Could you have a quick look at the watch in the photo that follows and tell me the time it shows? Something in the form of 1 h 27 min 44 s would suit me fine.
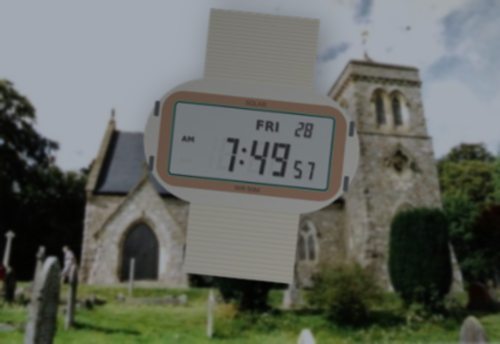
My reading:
7 h 49 min 57 s
